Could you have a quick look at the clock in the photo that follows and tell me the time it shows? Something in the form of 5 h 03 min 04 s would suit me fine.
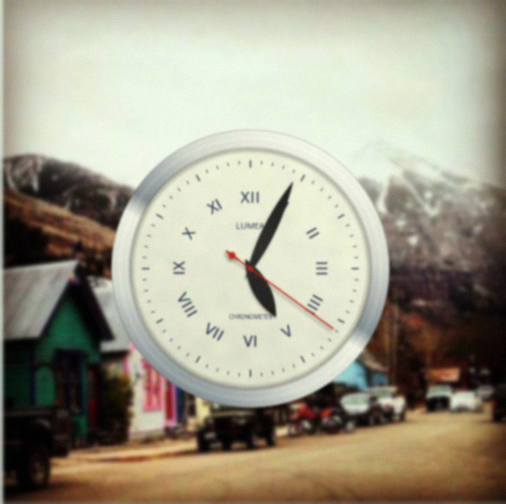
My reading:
5 h 04 min 21 s
